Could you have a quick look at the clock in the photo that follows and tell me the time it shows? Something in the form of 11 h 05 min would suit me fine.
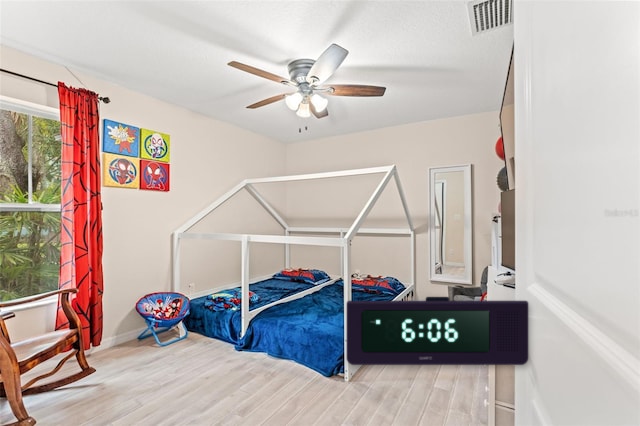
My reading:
6 h 06 min
